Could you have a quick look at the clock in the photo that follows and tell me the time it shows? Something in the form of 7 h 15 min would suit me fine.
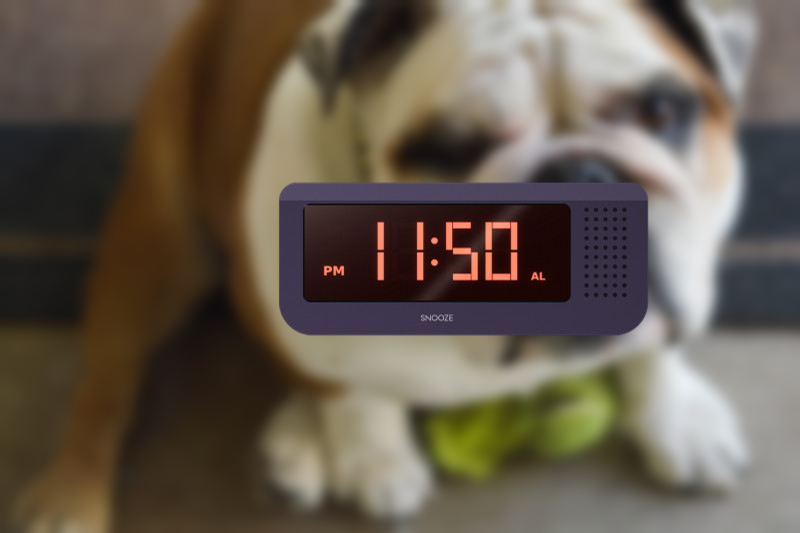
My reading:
11 h 50 min
